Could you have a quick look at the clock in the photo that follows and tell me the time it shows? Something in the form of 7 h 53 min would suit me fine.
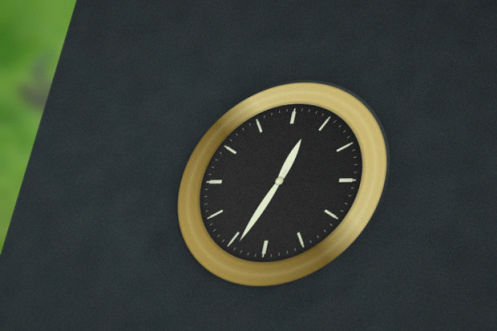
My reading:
12 h 34 min
